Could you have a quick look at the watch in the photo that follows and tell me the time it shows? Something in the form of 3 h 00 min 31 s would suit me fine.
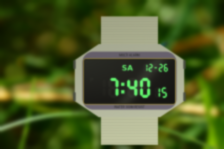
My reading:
7 h 40 min 15 s
